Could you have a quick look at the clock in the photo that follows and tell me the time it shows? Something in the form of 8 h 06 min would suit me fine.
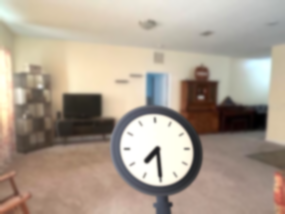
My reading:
7 h 30 min
